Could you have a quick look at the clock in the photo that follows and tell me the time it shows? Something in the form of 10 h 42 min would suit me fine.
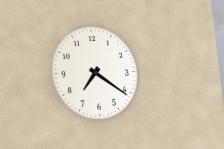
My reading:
7 h 21 min
